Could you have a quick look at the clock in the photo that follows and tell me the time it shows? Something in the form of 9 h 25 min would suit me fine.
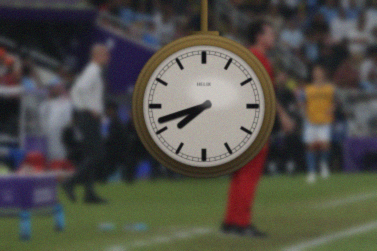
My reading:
7 h 42 min
